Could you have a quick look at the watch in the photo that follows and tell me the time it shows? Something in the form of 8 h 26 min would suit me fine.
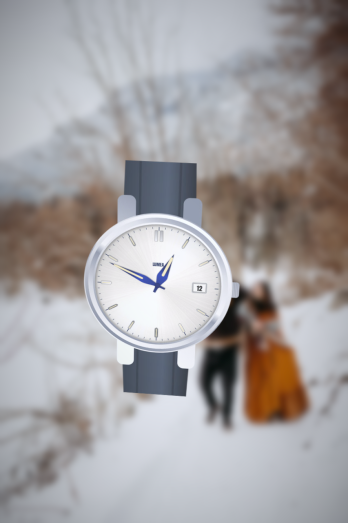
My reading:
12 h 49 min
